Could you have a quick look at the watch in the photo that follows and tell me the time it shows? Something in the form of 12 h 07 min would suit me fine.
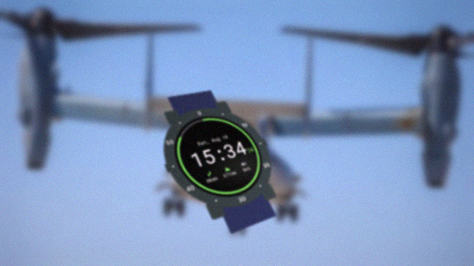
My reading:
15 h 34 min
